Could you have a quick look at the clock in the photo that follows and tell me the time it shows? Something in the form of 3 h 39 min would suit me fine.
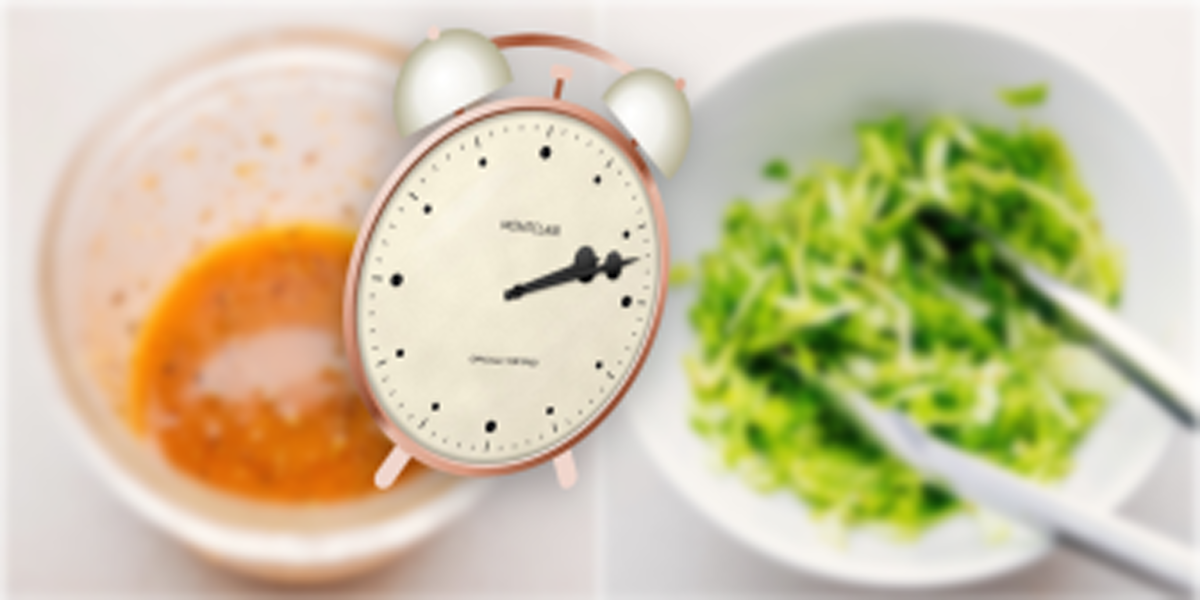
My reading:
2 h 12 min
